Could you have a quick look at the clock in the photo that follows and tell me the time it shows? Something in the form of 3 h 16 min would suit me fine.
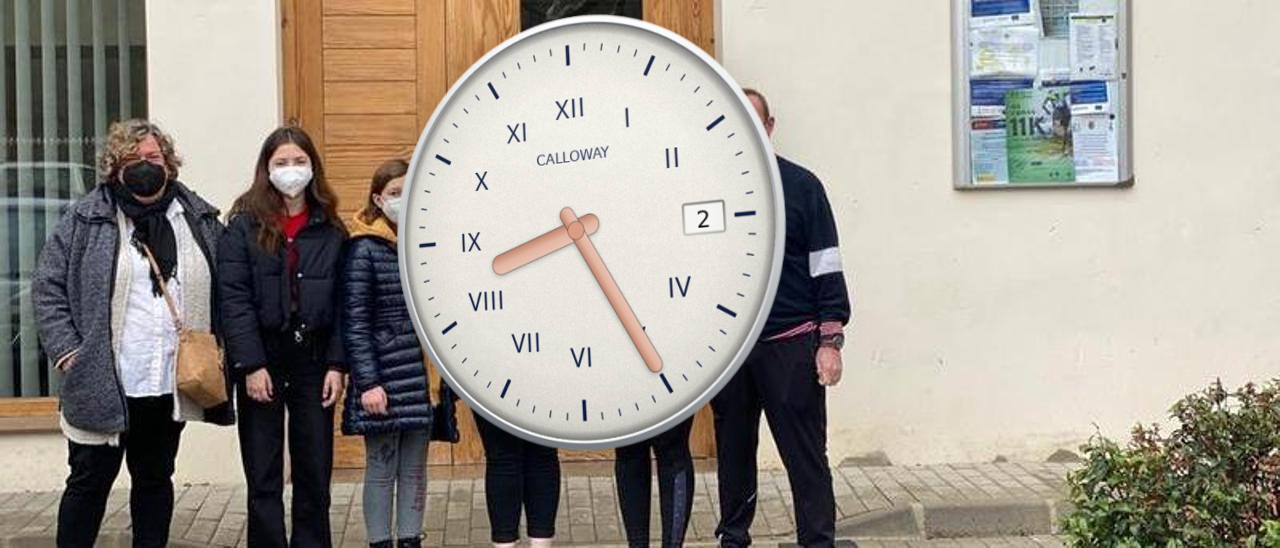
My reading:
8 h 25 min
